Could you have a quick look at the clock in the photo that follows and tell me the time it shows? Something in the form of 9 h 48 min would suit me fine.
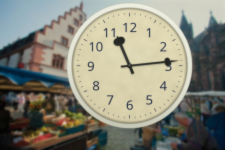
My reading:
11 h 14 min
